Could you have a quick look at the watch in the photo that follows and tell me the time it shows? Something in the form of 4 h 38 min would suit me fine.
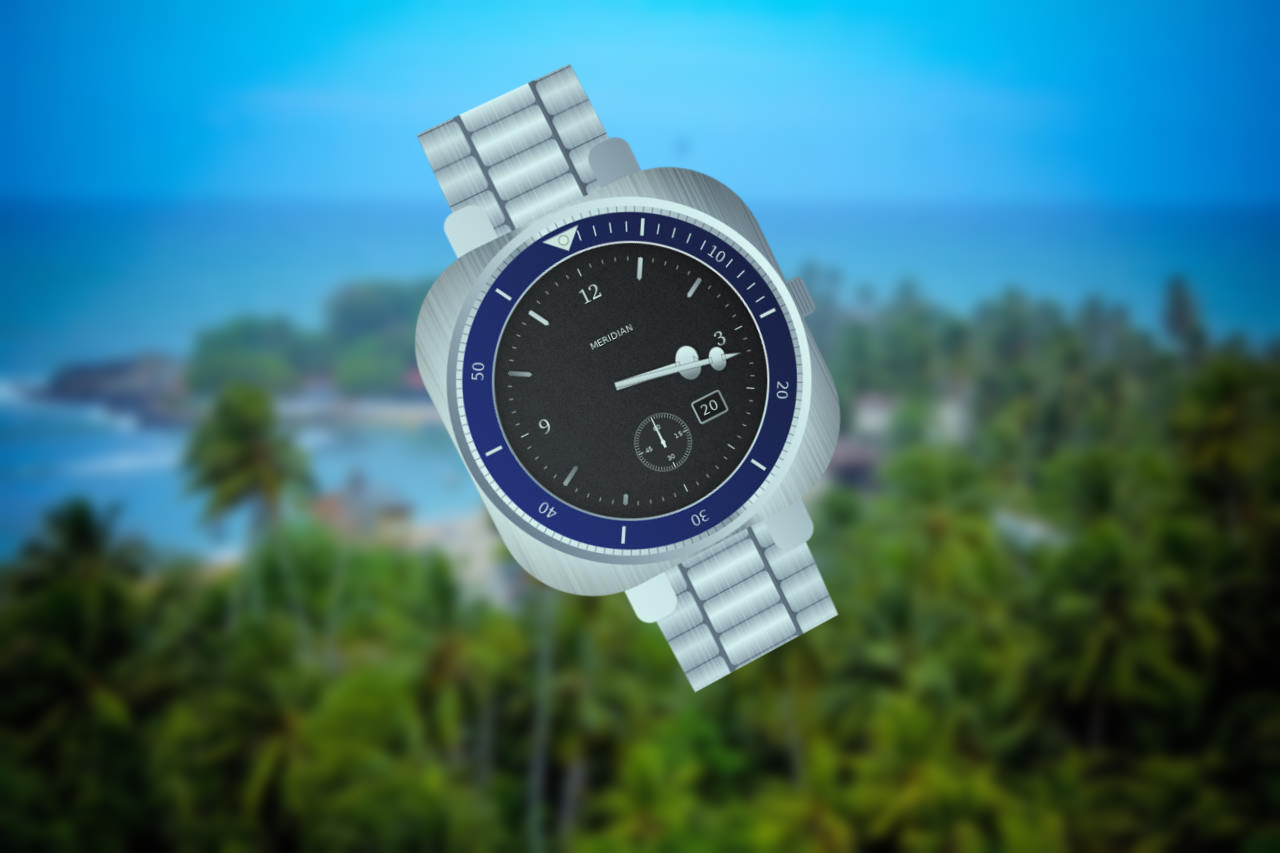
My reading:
3 h 17 min
